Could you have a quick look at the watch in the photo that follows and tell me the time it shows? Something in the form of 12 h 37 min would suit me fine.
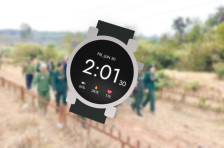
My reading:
2 h 01 min
